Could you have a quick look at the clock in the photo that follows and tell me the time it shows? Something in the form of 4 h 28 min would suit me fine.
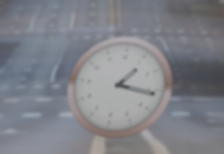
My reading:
1 h 16 min
